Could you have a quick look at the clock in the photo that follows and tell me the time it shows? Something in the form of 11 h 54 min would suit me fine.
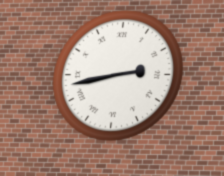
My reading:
2 h 43 min
